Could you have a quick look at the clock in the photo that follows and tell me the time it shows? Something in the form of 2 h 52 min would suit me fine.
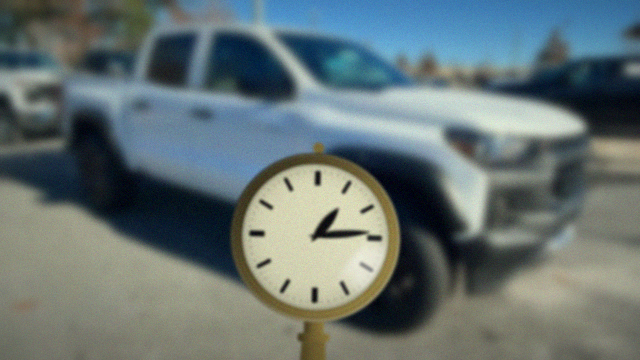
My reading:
1 h 14 min
